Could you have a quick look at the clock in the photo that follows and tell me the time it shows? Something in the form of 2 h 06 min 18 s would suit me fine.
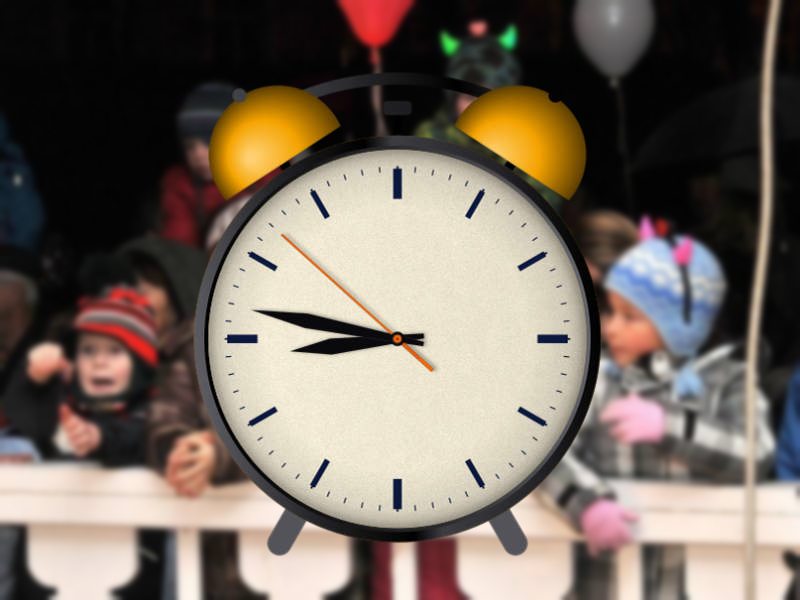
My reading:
8 h 46 min 52 s
